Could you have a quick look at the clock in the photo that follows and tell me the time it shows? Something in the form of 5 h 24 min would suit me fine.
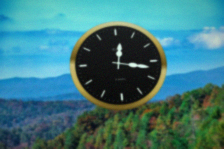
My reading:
12 h 17 min
